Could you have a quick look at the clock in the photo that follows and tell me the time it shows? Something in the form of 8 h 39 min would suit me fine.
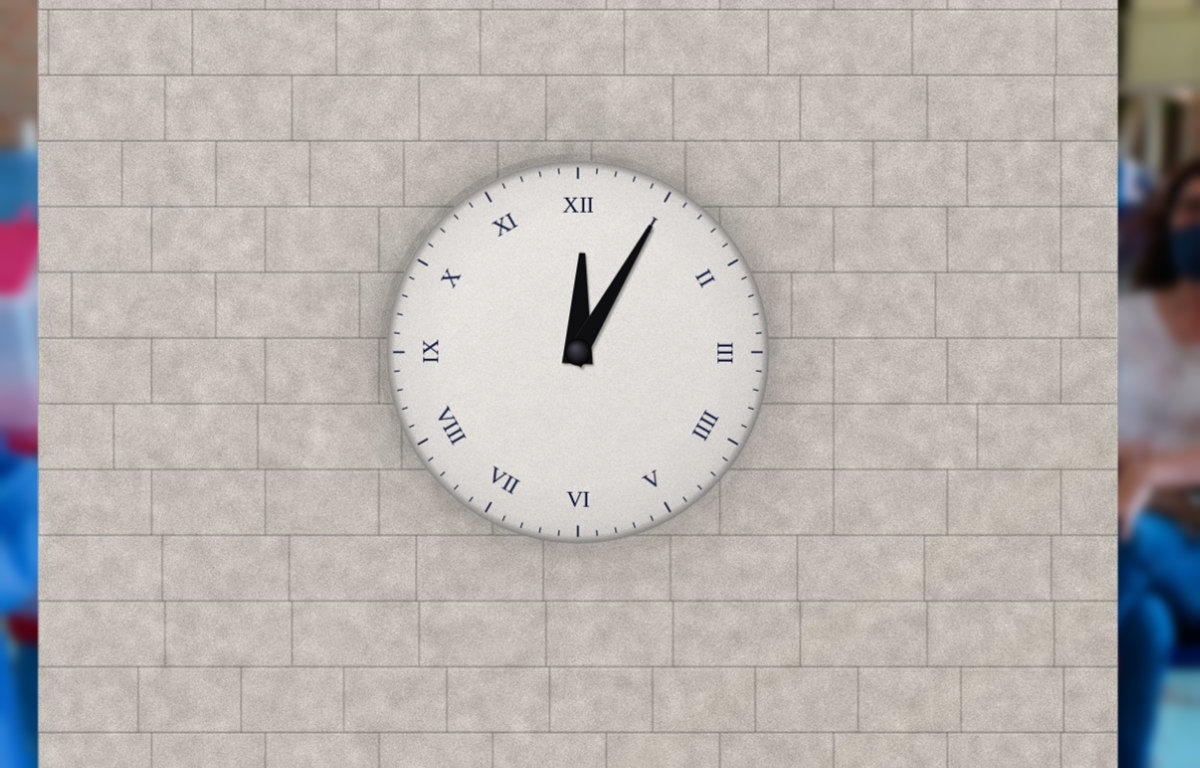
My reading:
12 h 05 min
